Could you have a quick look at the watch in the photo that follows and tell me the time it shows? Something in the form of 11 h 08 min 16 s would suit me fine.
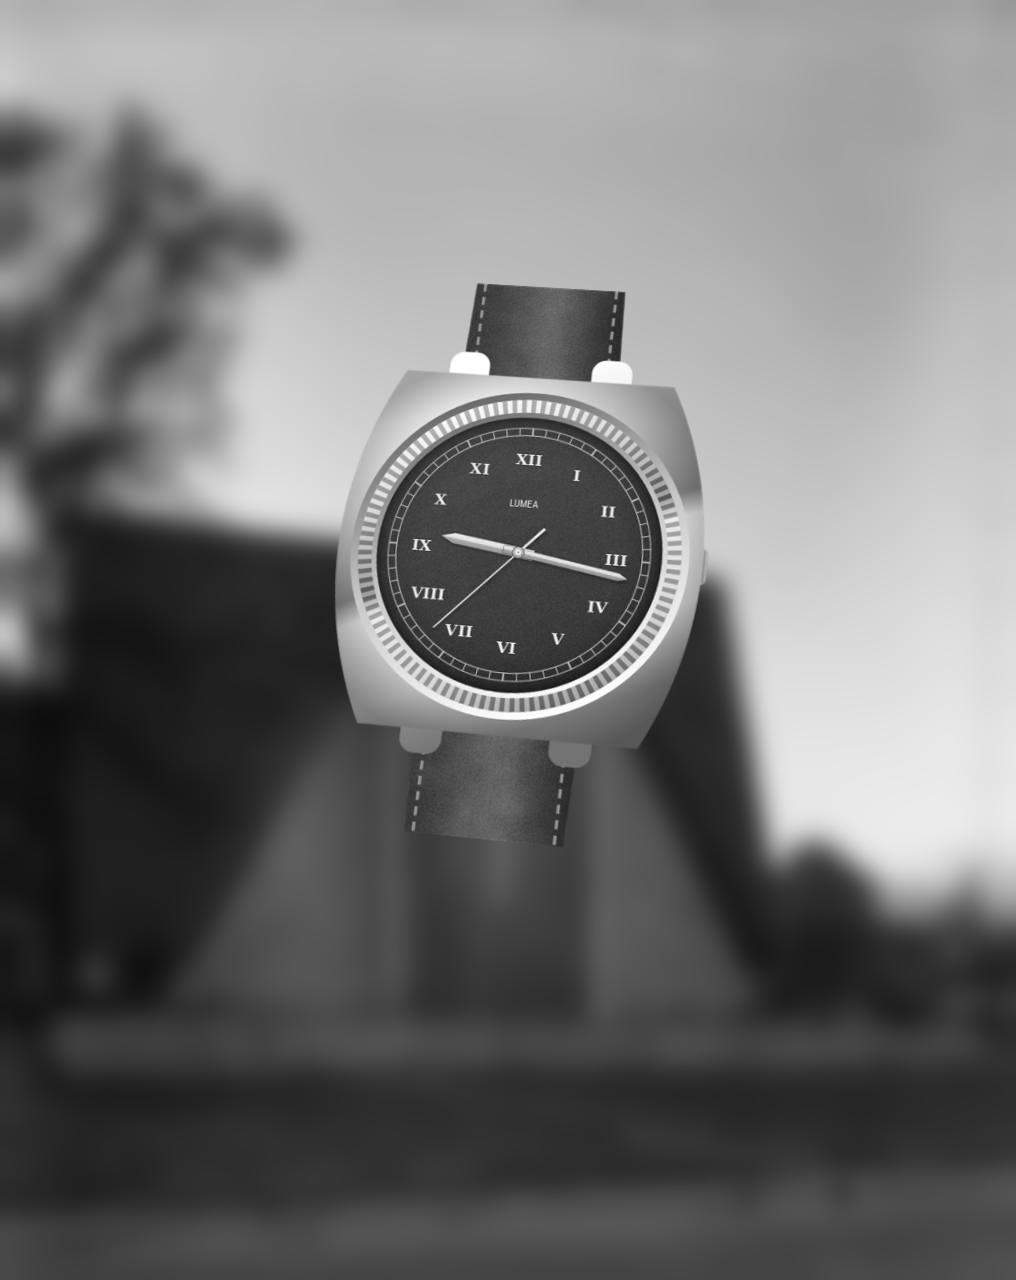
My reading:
9 h 16 min 37 s
